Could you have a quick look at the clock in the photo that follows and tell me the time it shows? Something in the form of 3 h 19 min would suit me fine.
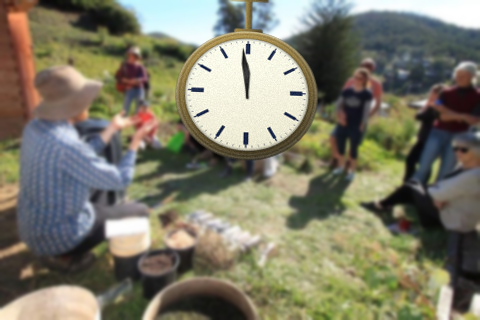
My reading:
11 h 59 min
